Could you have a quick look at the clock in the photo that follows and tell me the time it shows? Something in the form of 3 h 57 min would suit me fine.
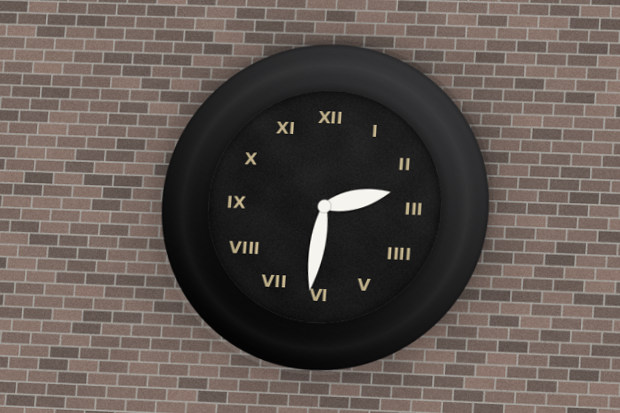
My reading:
2 h 31 min
